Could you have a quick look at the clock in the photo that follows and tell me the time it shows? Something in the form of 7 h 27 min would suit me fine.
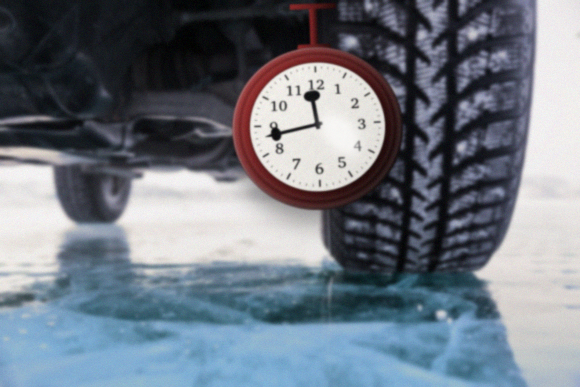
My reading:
11 h 43 min
